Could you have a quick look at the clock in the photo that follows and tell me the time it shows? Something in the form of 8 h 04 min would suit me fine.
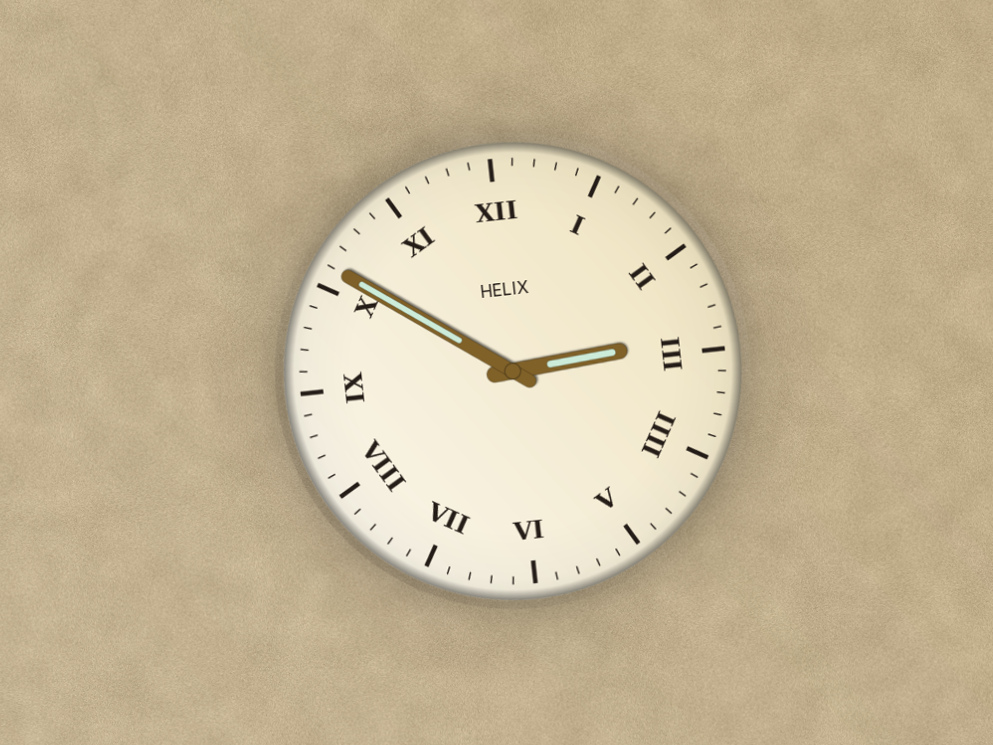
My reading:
2 h 51 min
